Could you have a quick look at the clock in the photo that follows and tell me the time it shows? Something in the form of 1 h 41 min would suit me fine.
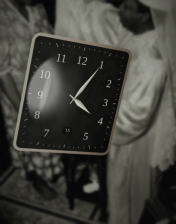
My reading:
4 h 05 min
